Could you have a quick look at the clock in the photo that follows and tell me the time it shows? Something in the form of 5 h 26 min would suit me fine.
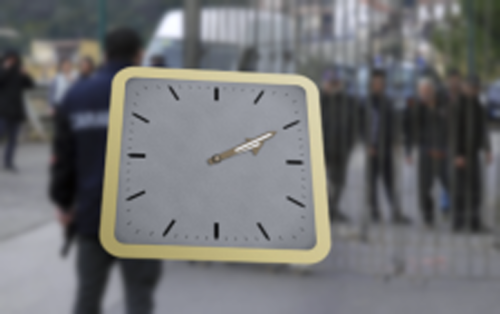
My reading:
2 h 10 min
